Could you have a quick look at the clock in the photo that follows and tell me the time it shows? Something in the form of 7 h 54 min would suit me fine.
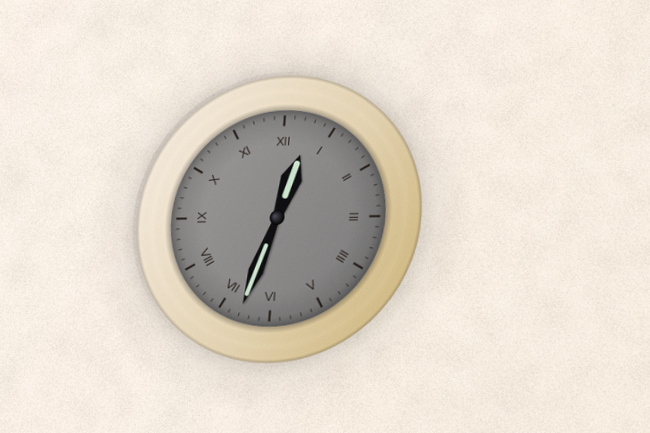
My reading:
12 h 33 min
